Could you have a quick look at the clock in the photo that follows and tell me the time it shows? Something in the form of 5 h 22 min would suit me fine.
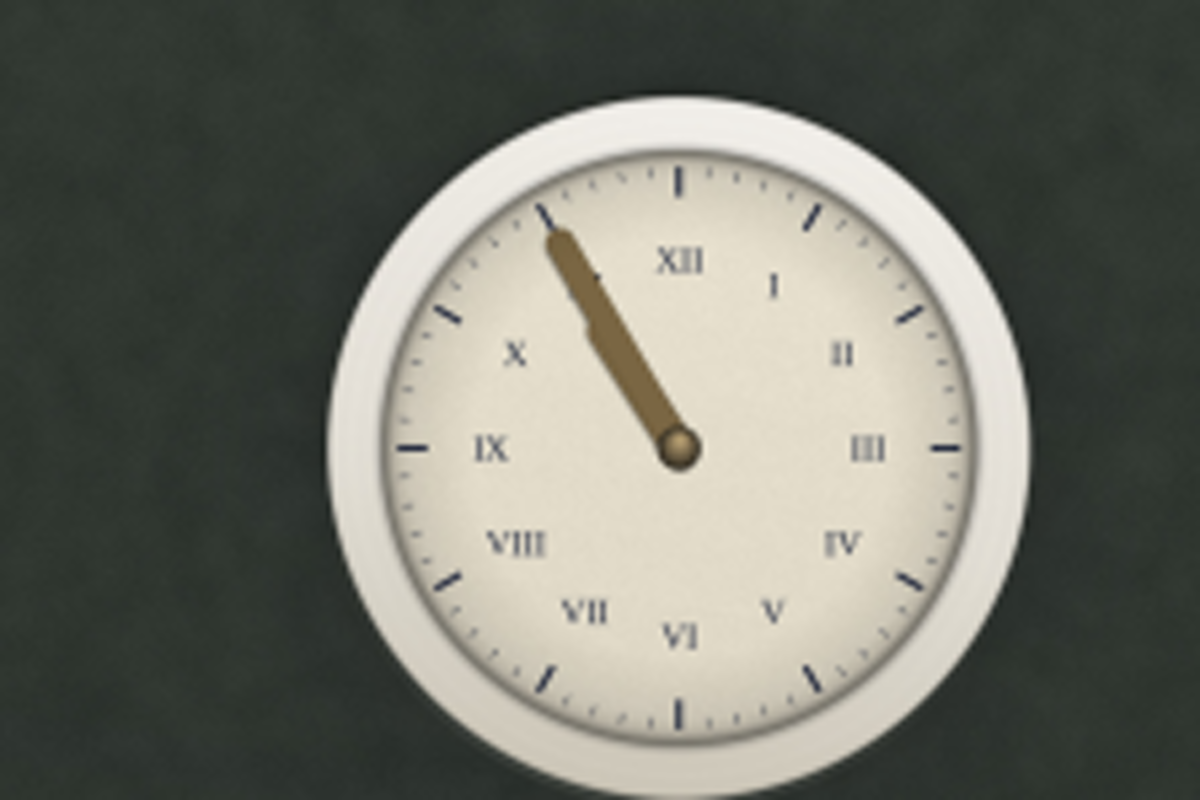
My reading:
10 h 55 min
